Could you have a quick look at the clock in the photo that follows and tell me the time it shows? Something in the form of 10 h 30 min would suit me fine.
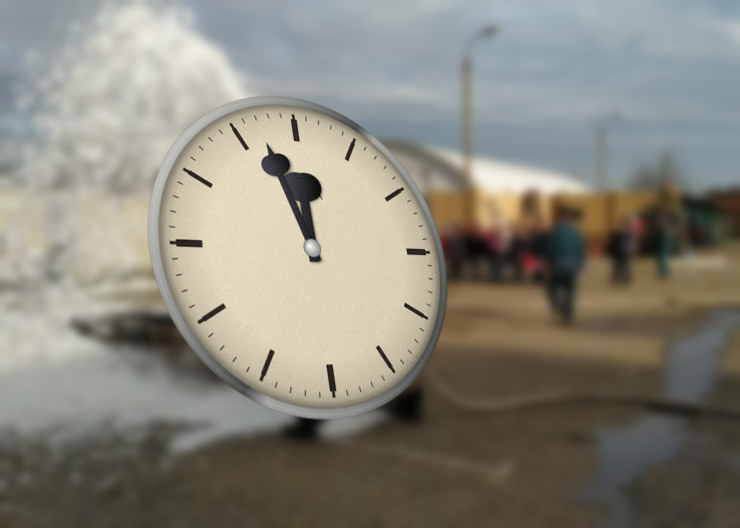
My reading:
11 h 57 min
